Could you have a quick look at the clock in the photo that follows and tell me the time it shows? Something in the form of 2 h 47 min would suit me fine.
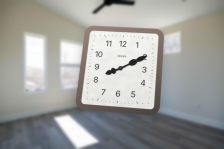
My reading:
8 h 10 min
